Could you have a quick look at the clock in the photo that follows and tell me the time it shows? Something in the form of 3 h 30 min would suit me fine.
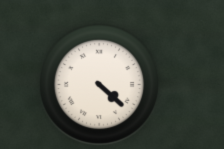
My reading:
4 h 22 min
